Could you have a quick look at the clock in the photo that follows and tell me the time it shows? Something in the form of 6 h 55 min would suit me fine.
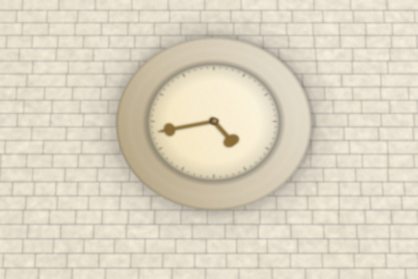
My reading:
4 h 43 min
